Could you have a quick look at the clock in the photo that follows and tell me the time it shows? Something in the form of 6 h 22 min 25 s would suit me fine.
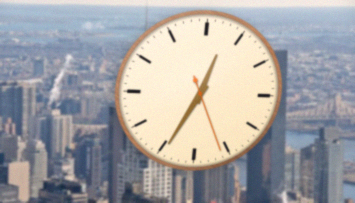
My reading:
12 h 34 min 26 s
